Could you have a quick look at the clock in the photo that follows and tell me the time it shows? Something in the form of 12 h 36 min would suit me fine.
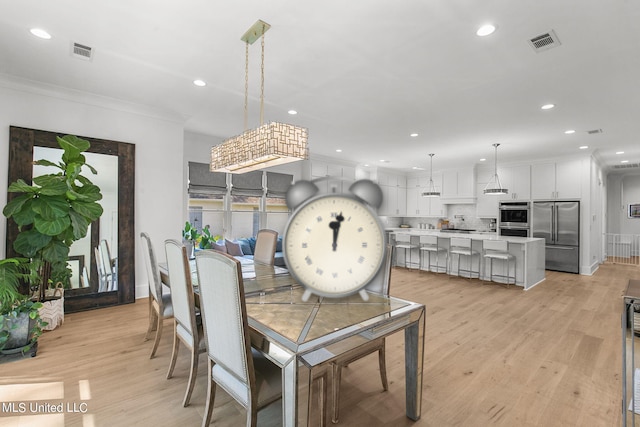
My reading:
12 h 02 min
